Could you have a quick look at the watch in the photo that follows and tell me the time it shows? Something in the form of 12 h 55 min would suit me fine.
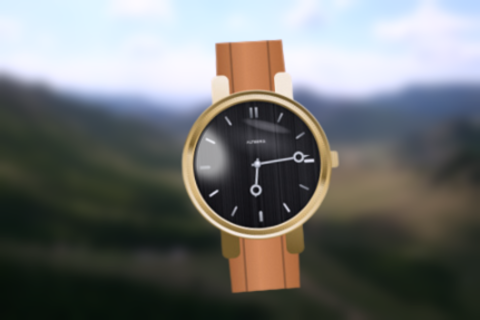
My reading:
6 h 14 min
